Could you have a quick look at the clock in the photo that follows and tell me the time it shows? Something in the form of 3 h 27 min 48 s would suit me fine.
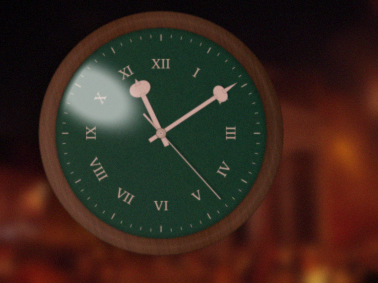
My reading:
11 h 09 min 23 s
